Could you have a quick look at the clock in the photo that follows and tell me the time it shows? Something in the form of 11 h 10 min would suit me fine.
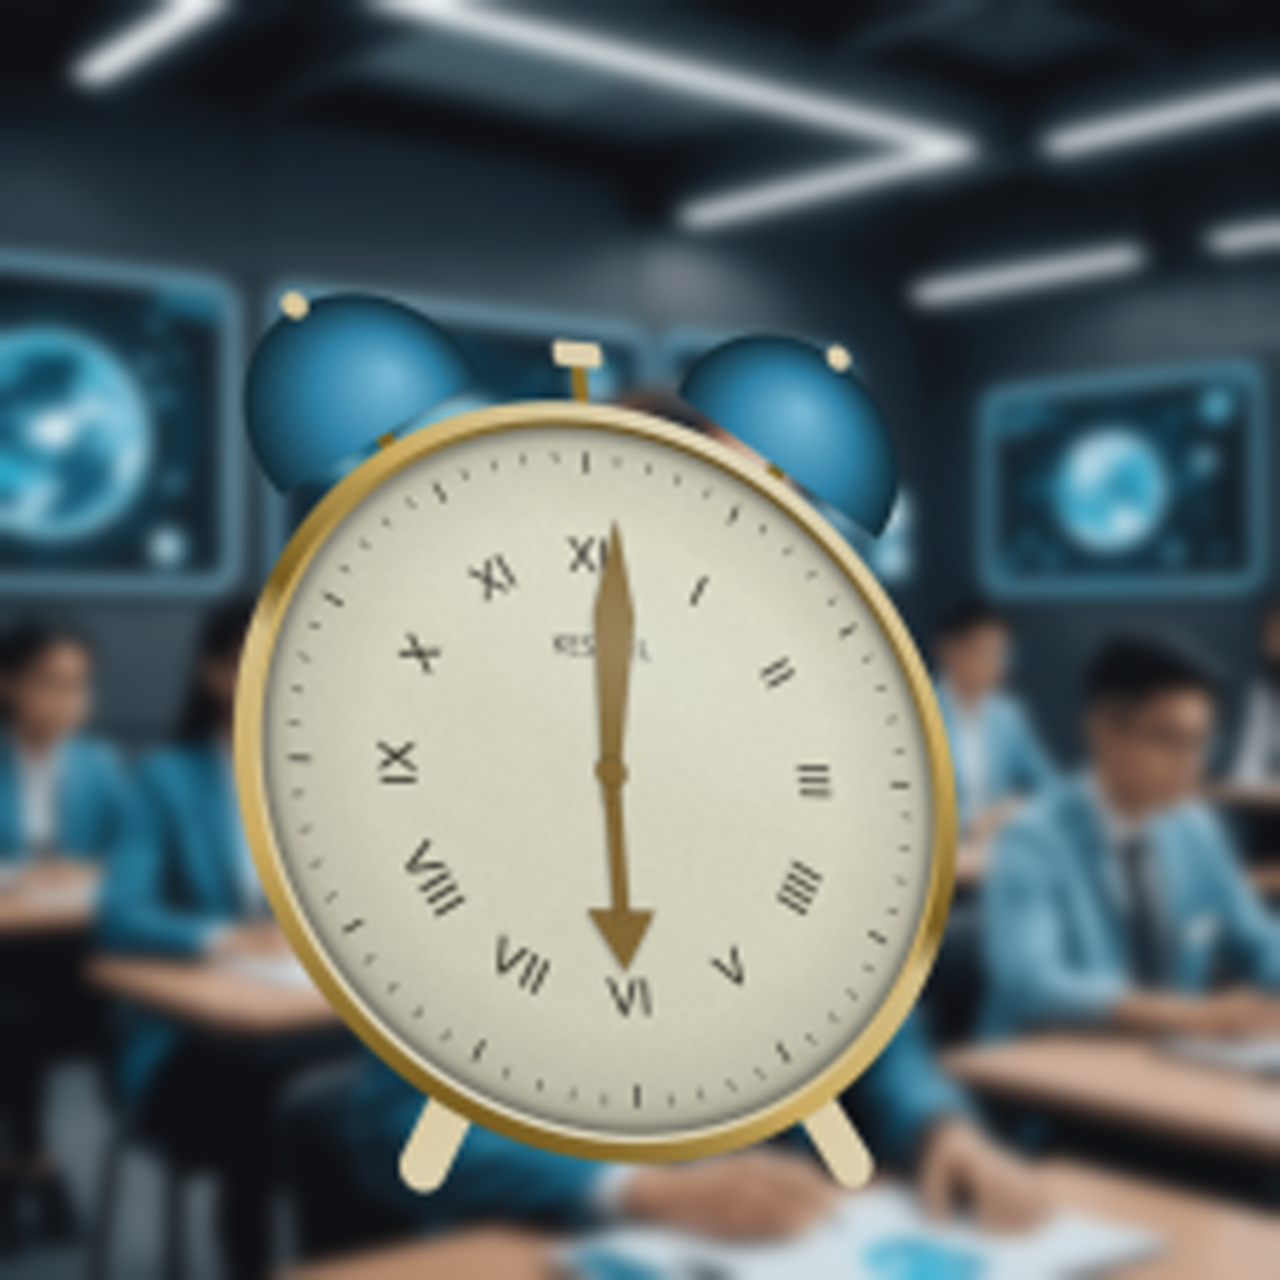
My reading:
6 h 01 min
